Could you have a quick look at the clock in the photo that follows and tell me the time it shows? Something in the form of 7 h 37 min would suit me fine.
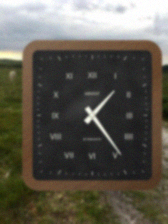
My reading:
1 h 24 min
